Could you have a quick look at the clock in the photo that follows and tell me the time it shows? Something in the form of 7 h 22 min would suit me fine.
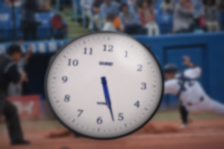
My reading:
5 h 27 min
